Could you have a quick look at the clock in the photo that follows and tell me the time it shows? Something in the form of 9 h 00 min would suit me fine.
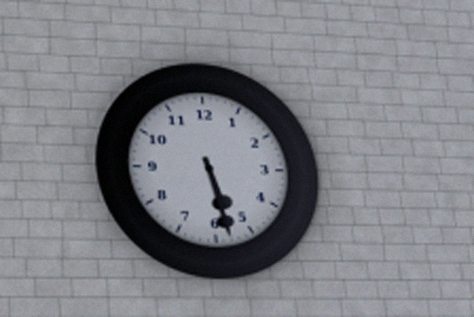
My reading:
5 h 28 min
